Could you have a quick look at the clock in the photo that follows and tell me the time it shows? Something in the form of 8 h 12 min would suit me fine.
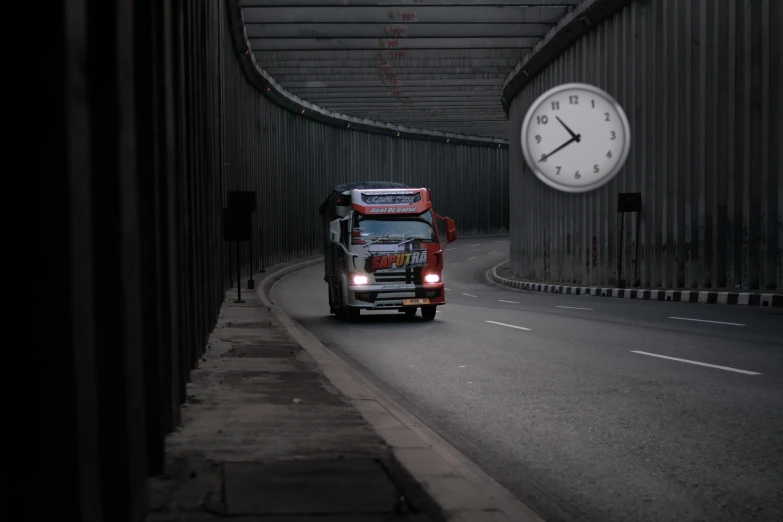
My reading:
10 h 40 min
